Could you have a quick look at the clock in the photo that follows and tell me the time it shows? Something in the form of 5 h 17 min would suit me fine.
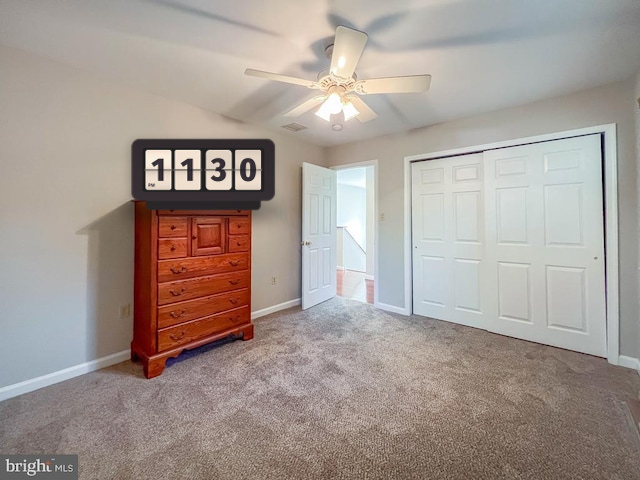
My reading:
11 h 30 min
